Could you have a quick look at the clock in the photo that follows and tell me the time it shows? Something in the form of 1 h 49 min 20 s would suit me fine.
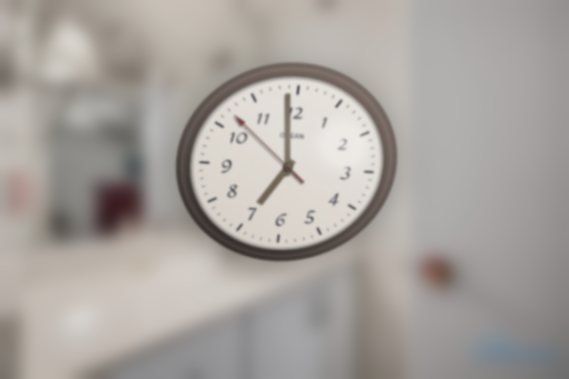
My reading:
6 h 58 min 52 s
